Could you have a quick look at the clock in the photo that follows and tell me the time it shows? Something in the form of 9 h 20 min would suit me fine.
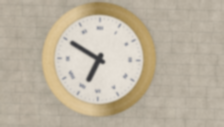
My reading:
6 h 50 min
